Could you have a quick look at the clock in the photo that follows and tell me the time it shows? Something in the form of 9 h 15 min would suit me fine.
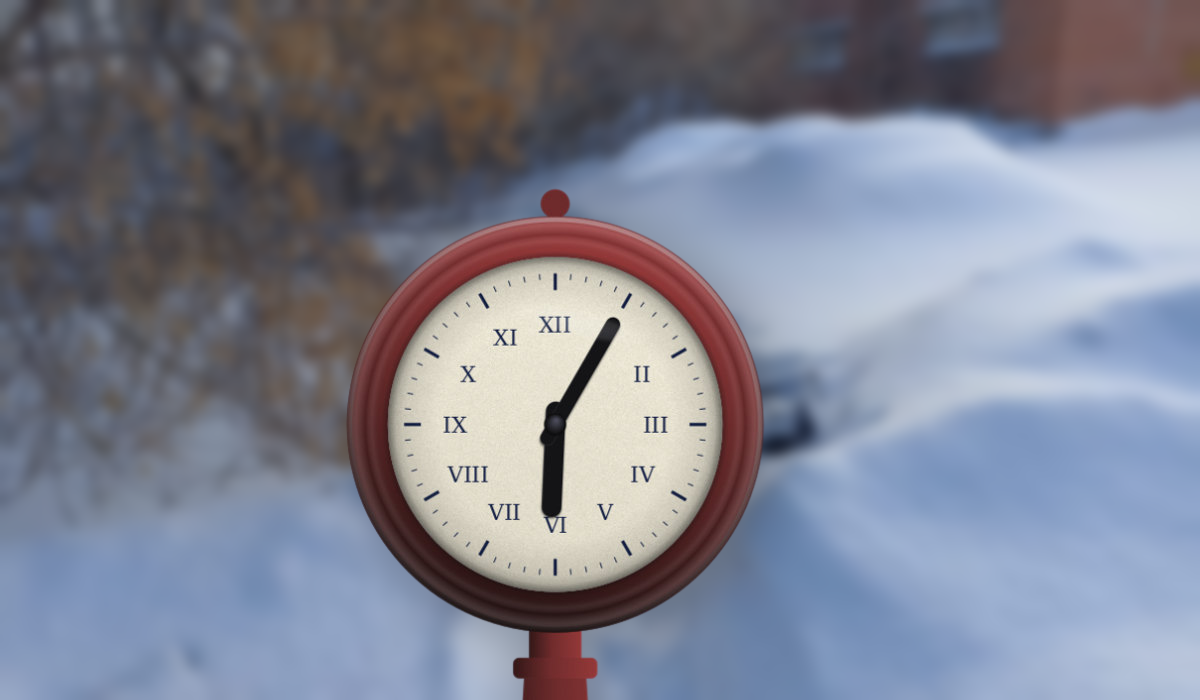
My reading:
6 h 05 min
